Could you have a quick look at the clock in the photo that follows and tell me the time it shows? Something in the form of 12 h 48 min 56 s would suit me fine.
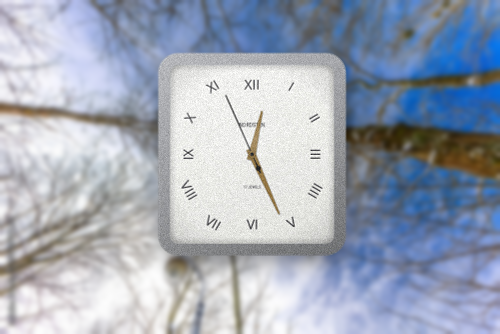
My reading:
12 h 25 min 56 s
